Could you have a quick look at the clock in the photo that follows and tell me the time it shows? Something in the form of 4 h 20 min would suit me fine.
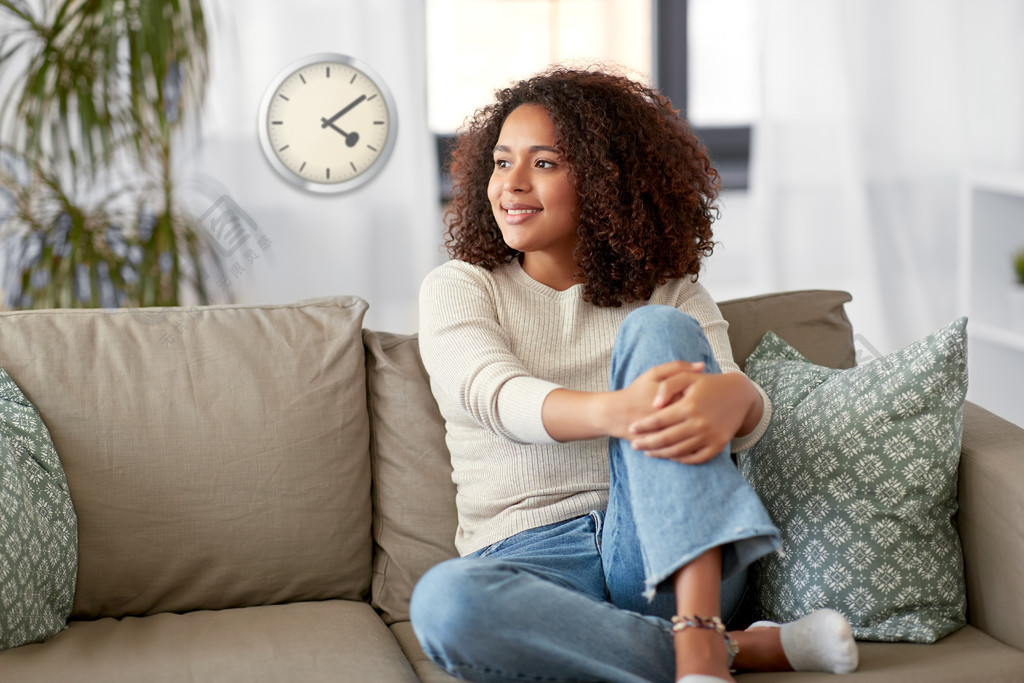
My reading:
4 h 09 min
